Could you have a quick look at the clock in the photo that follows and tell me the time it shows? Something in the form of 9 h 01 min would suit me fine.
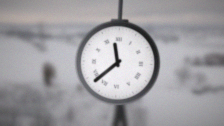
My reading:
11 h 38 min
